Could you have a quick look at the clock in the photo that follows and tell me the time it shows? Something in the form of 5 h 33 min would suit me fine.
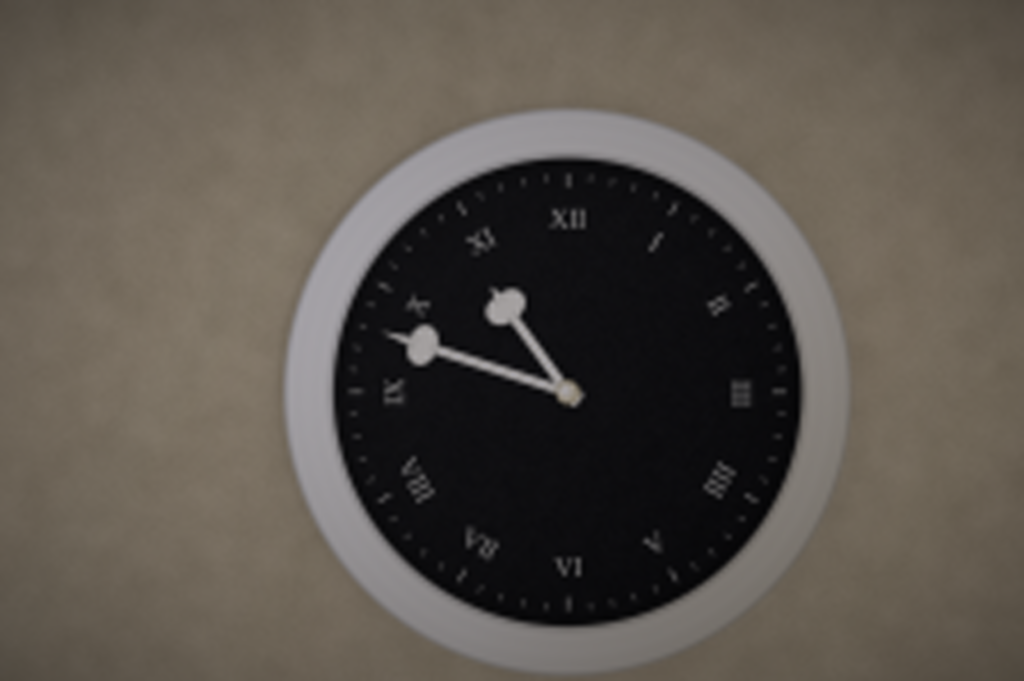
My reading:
10 h 48 min
